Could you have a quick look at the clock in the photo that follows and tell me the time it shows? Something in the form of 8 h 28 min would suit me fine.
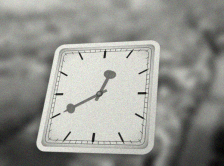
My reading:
12 h 40 min
